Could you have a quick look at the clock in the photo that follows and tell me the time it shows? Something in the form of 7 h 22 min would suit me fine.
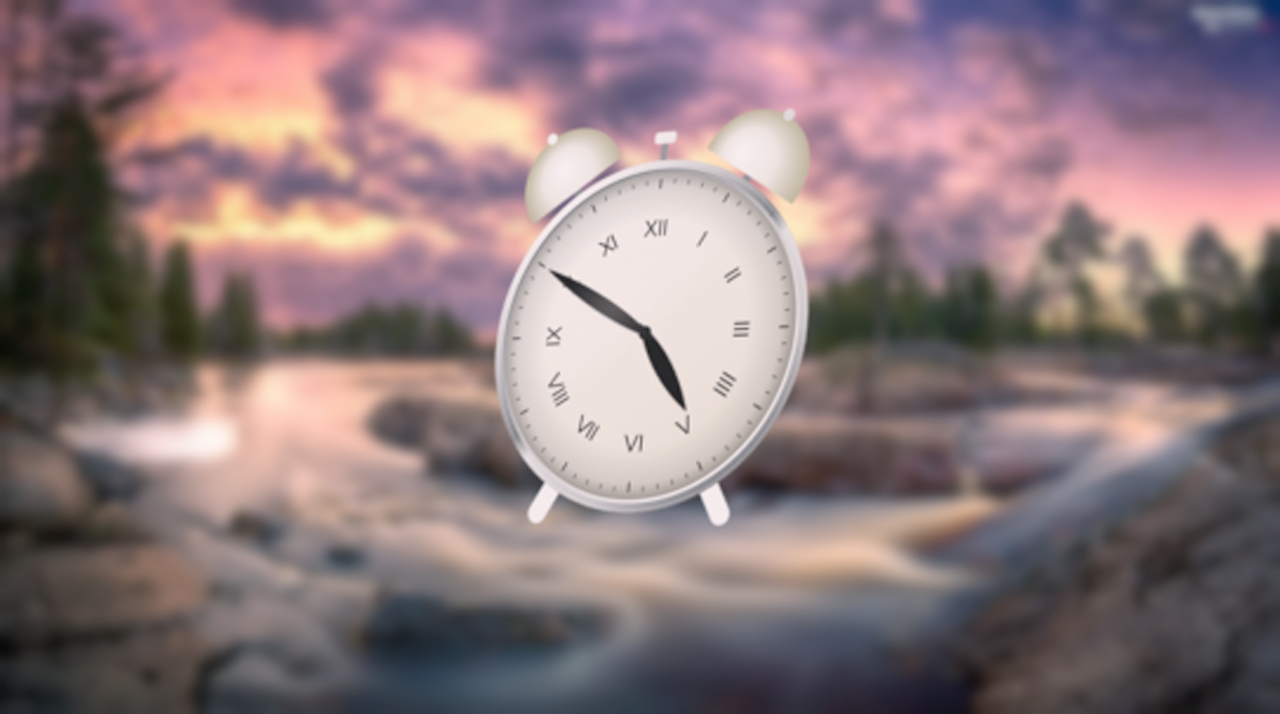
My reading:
4 h 50 min
